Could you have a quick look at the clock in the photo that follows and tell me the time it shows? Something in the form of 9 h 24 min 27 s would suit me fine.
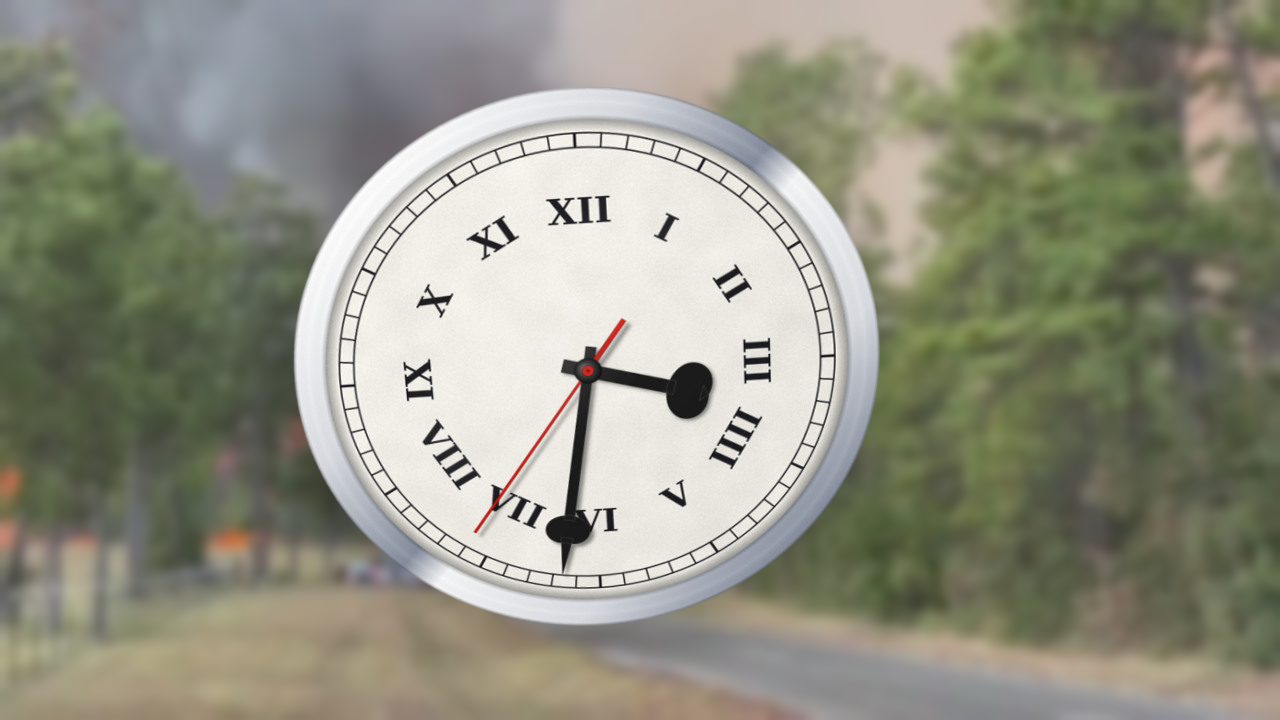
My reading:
3 h 31 min 36 s
